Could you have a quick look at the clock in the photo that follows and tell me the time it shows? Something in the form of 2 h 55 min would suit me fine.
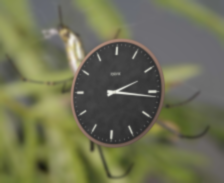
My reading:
2 h 16 min
